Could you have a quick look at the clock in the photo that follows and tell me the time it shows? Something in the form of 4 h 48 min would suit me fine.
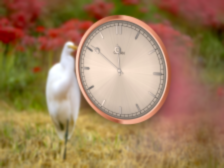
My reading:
11 h 51 min
